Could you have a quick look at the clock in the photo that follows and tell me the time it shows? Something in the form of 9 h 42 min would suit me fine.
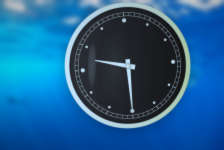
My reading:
9 h 30 min
